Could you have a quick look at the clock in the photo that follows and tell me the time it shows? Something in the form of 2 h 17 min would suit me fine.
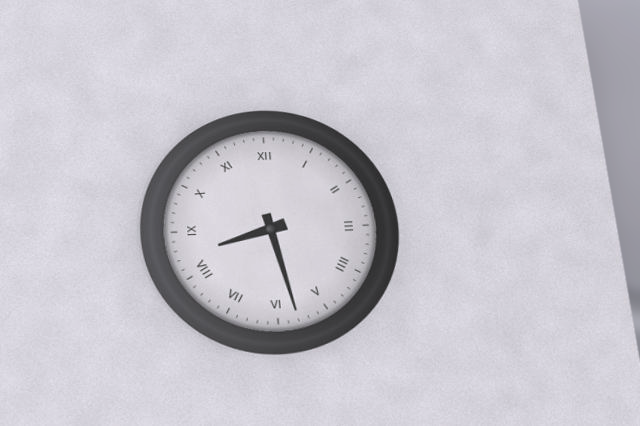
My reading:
8 h 28 min
